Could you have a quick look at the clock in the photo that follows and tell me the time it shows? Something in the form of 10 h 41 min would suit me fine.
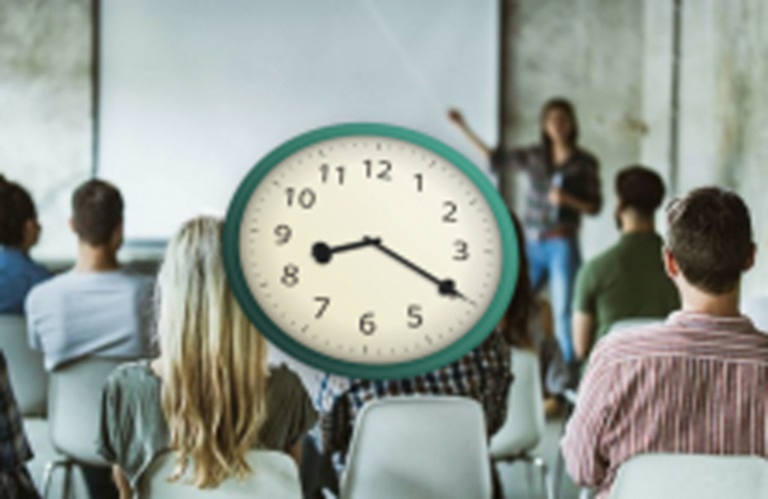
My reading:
8 h 20 min
